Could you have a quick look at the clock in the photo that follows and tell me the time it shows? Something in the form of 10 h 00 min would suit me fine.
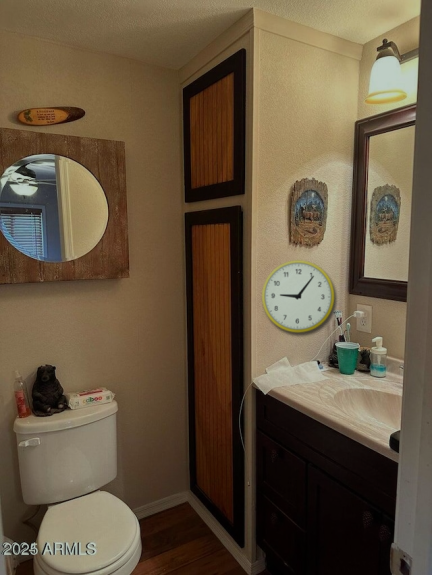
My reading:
9 h 06 min
